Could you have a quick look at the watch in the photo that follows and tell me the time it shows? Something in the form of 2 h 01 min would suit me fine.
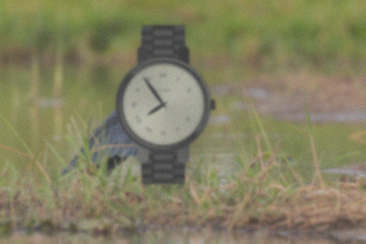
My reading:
7 h 54 min
